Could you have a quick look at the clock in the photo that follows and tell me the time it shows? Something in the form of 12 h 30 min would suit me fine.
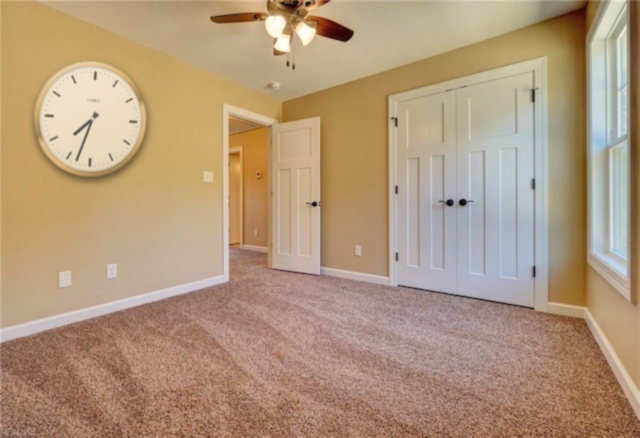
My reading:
7 h 33 min
